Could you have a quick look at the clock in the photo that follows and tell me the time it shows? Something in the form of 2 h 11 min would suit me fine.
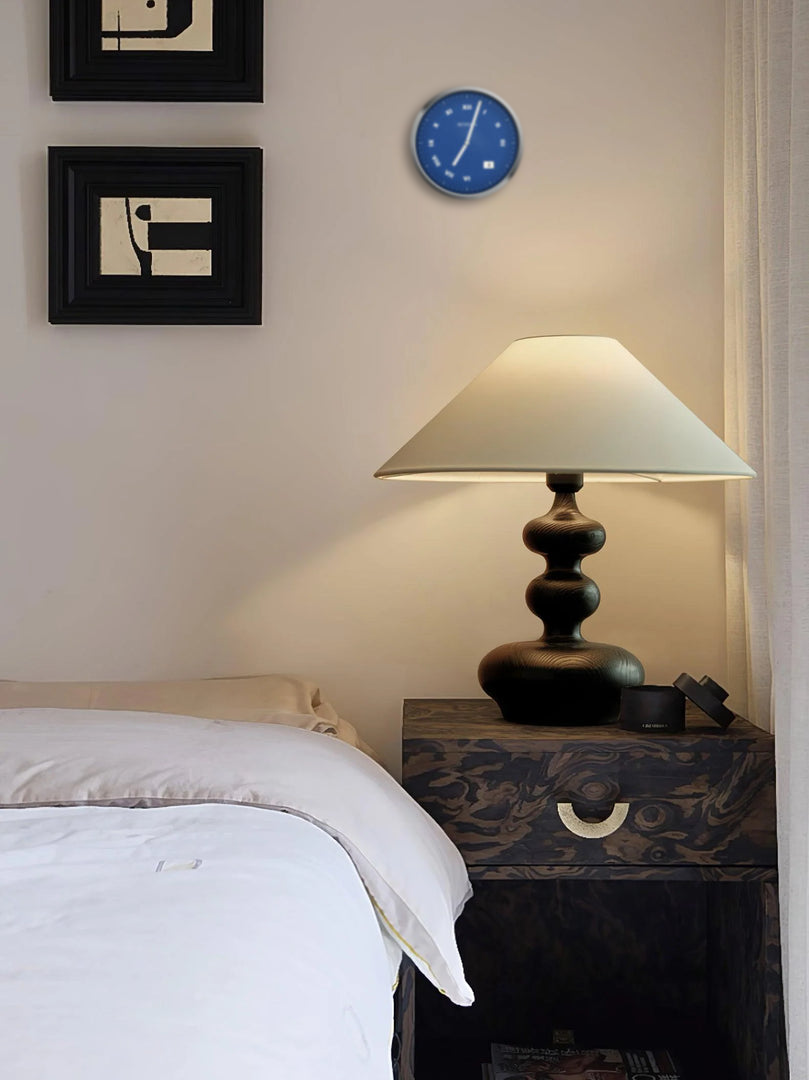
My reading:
7 h 03 min
